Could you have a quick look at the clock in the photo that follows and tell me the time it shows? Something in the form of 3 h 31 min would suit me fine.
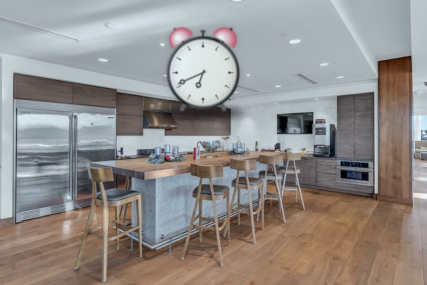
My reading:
6 h 41 min
